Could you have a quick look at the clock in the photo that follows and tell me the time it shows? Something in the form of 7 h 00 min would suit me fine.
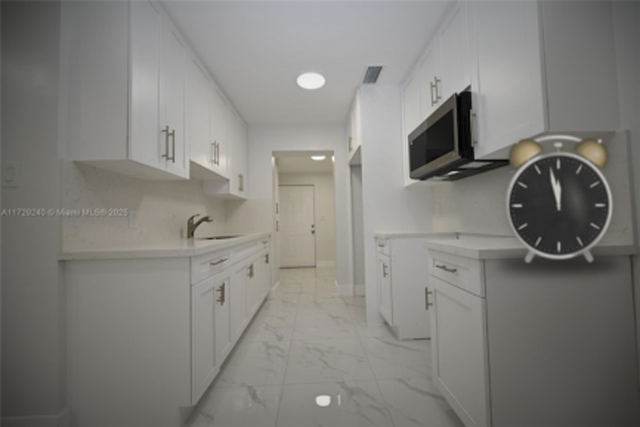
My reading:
11 h 58 min
